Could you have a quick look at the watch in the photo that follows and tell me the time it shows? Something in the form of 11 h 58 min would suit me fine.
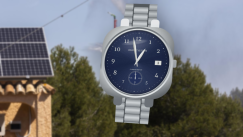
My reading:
12 h 58 min
